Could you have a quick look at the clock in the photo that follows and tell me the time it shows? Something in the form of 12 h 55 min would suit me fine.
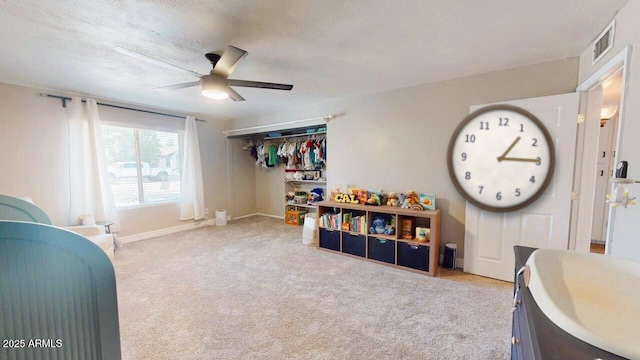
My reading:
1 h 15 min
